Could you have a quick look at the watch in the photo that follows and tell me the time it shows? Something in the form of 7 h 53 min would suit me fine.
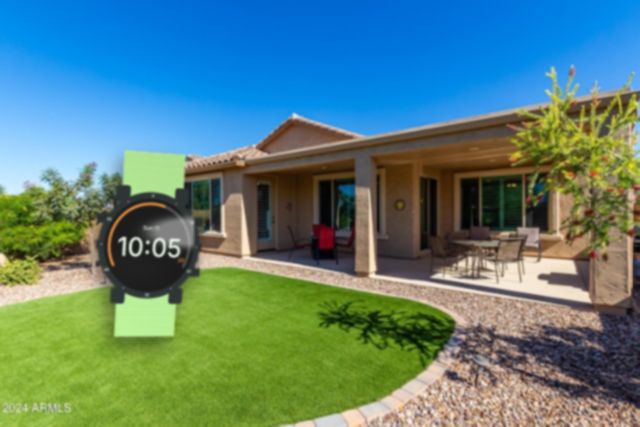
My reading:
10 h 05 min
